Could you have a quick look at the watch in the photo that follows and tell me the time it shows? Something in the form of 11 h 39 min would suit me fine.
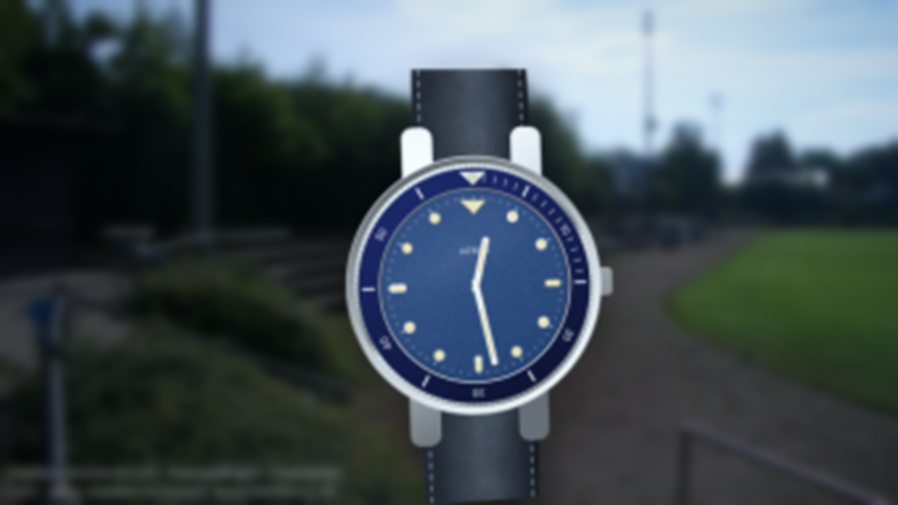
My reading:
12 h 28 min
